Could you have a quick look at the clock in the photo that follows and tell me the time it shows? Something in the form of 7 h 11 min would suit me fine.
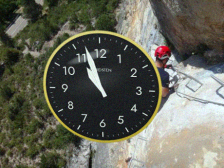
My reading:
10 h 57 min
